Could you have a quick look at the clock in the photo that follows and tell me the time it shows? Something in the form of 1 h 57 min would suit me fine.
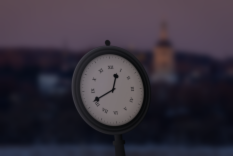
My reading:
12 h 41 min
